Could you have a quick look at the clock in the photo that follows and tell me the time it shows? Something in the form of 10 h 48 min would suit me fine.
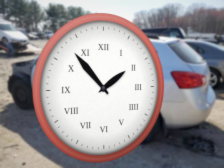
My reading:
1 h 53 min
